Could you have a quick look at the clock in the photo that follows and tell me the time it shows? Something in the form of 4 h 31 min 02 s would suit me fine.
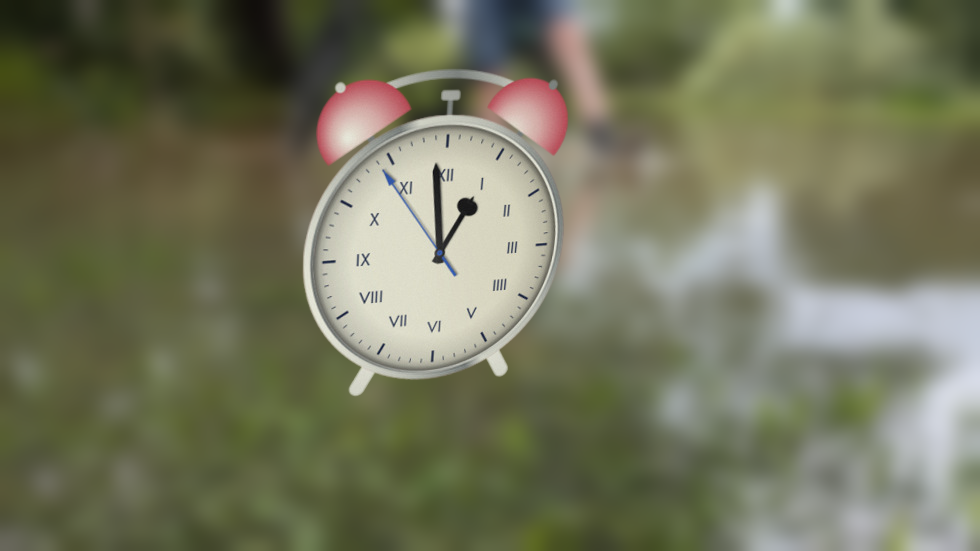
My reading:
12 h 58 min 54 s
